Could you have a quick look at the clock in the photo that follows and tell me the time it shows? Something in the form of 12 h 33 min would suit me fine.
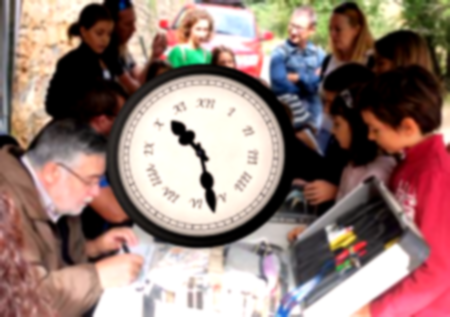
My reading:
10 h 27 min
